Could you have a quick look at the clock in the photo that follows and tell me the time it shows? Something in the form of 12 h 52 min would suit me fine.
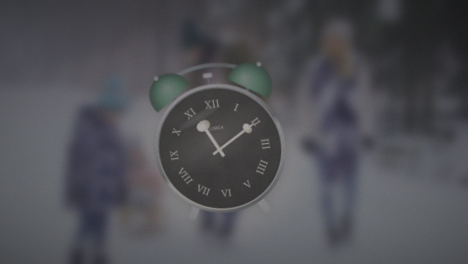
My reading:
11 h 10 min
